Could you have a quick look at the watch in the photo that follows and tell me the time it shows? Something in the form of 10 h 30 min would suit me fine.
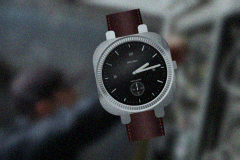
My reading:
2 h 14 min
